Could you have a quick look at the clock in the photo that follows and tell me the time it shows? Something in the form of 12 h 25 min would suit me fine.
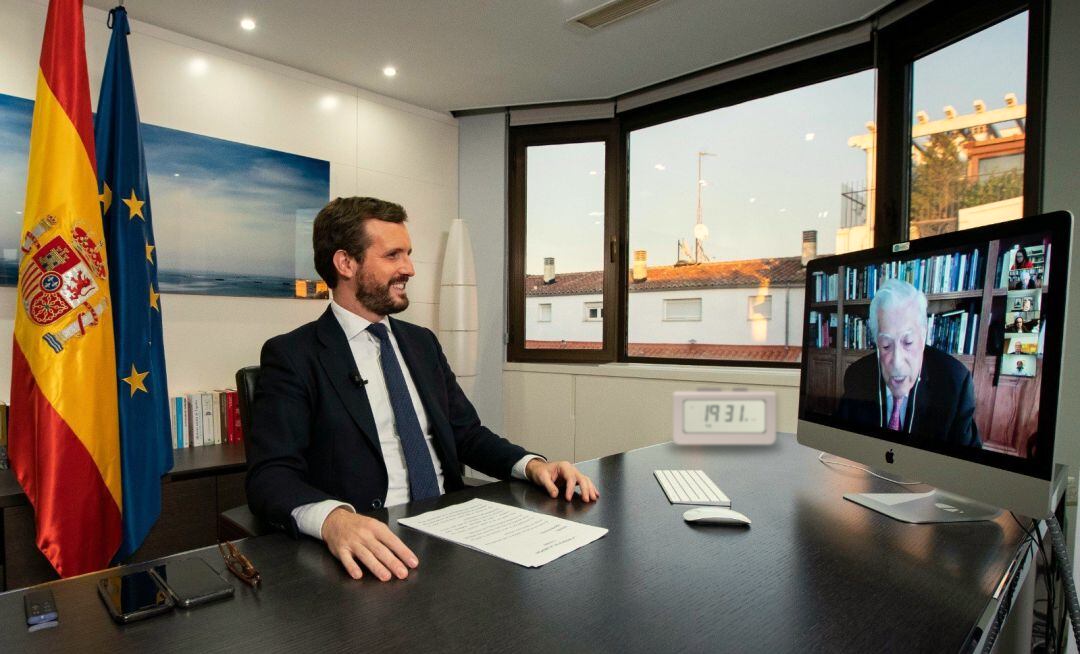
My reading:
19 h 31 min
